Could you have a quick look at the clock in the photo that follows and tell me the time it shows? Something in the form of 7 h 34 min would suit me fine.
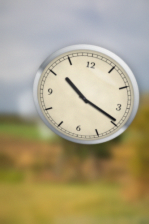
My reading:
10 h 19 min
